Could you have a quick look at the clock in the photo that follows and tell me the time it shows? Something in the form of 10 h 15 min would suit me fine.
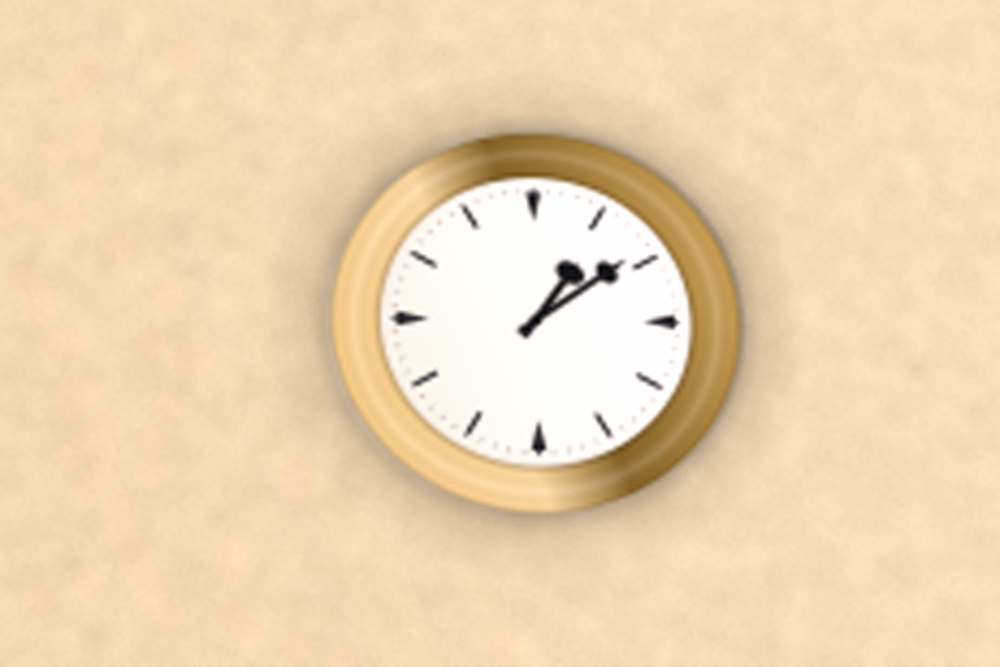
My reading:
1 h 09 min
